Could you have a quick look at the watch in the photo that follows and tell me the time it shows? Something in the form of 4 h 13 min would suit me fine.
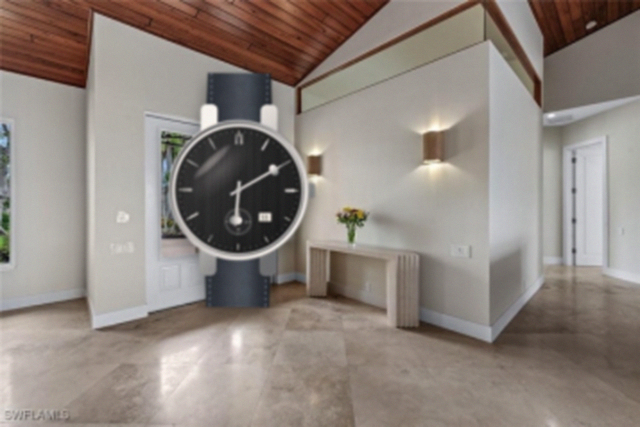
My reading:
6 h 10 min
